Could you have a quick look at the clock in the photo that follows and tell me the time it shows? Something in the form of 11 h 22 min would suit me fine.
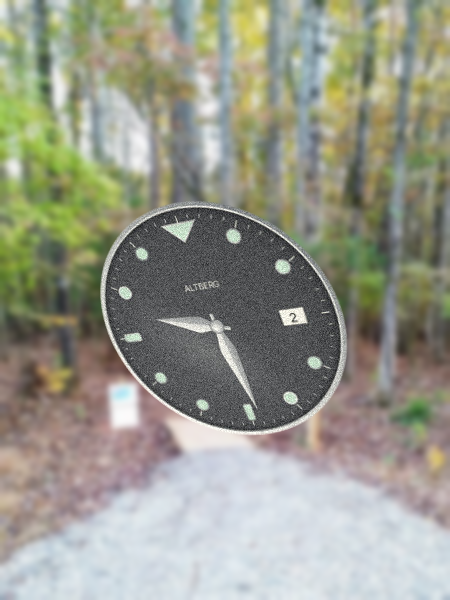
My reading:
9 h 29 min
